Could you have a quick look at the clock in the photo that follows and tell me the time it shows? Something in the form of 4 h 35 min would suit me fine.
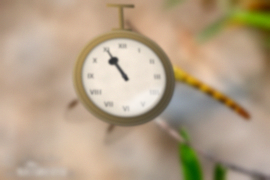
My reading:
10 h 55 min
